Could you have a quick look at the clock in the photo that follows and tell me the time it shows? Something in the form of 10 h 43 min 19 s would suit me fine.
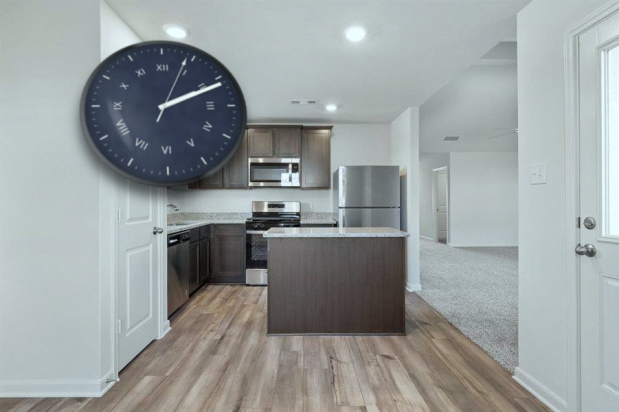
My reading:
2 h 11 min 04 s
